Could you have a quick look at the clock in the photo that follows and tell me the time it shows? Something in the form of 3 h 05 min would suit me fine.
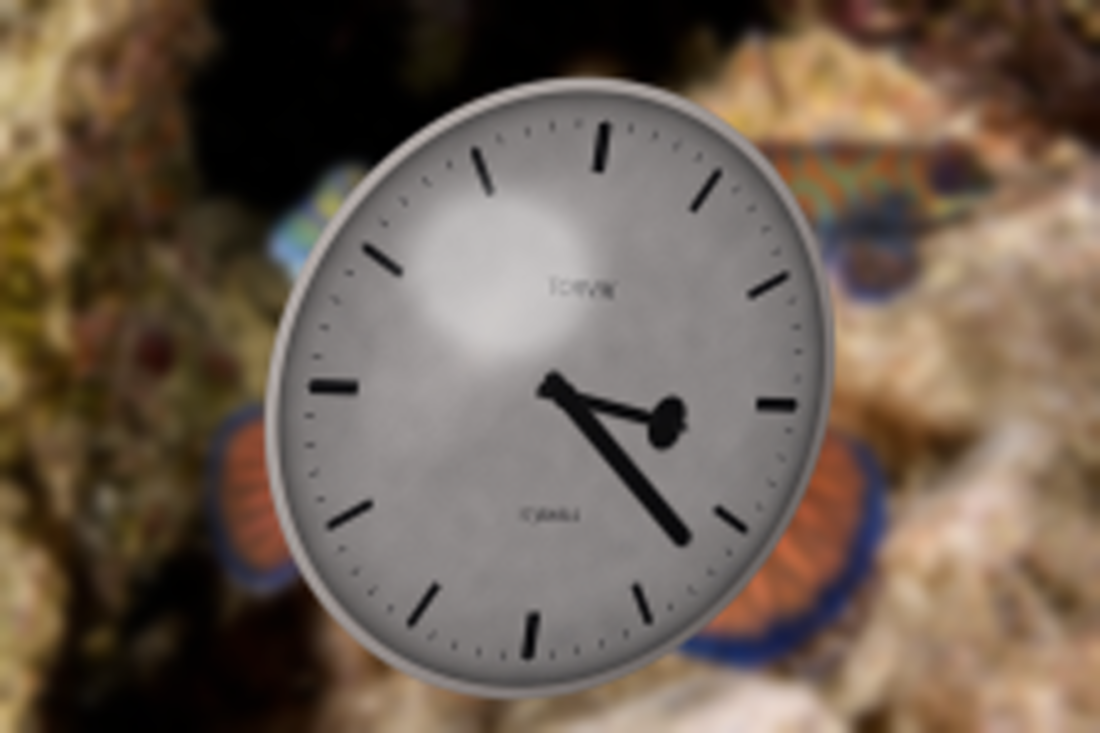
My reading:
3 h 22 min
